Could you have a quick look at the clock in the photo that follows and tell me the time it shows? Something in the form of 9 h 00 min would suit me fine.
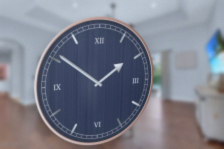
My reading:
1 h 51 min
